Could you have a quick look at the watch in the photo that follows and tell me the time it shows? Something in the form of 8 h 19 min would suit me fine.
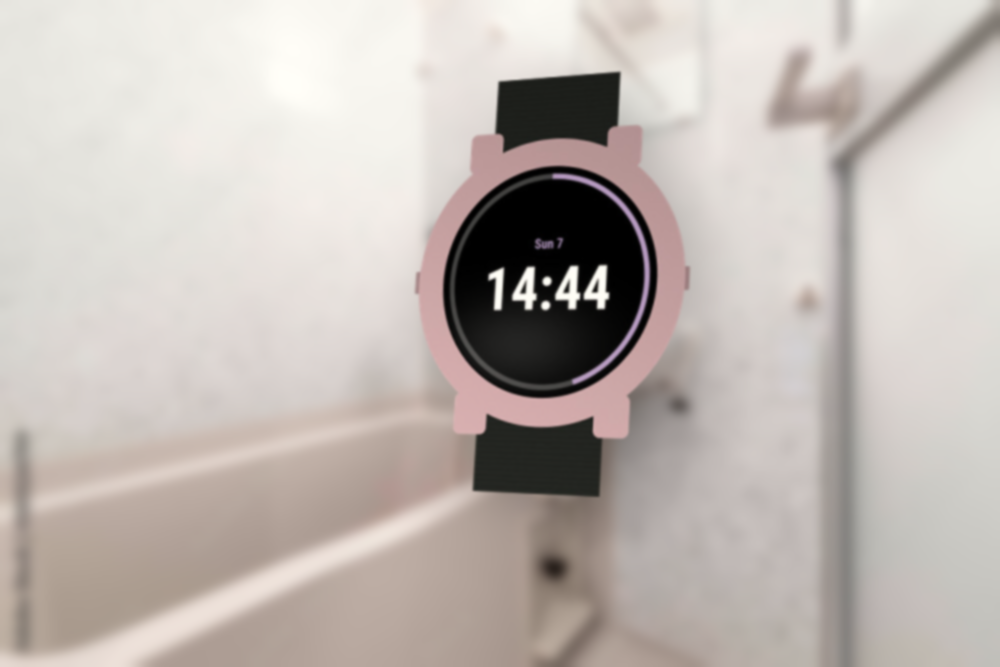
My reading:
14 h 44 min
